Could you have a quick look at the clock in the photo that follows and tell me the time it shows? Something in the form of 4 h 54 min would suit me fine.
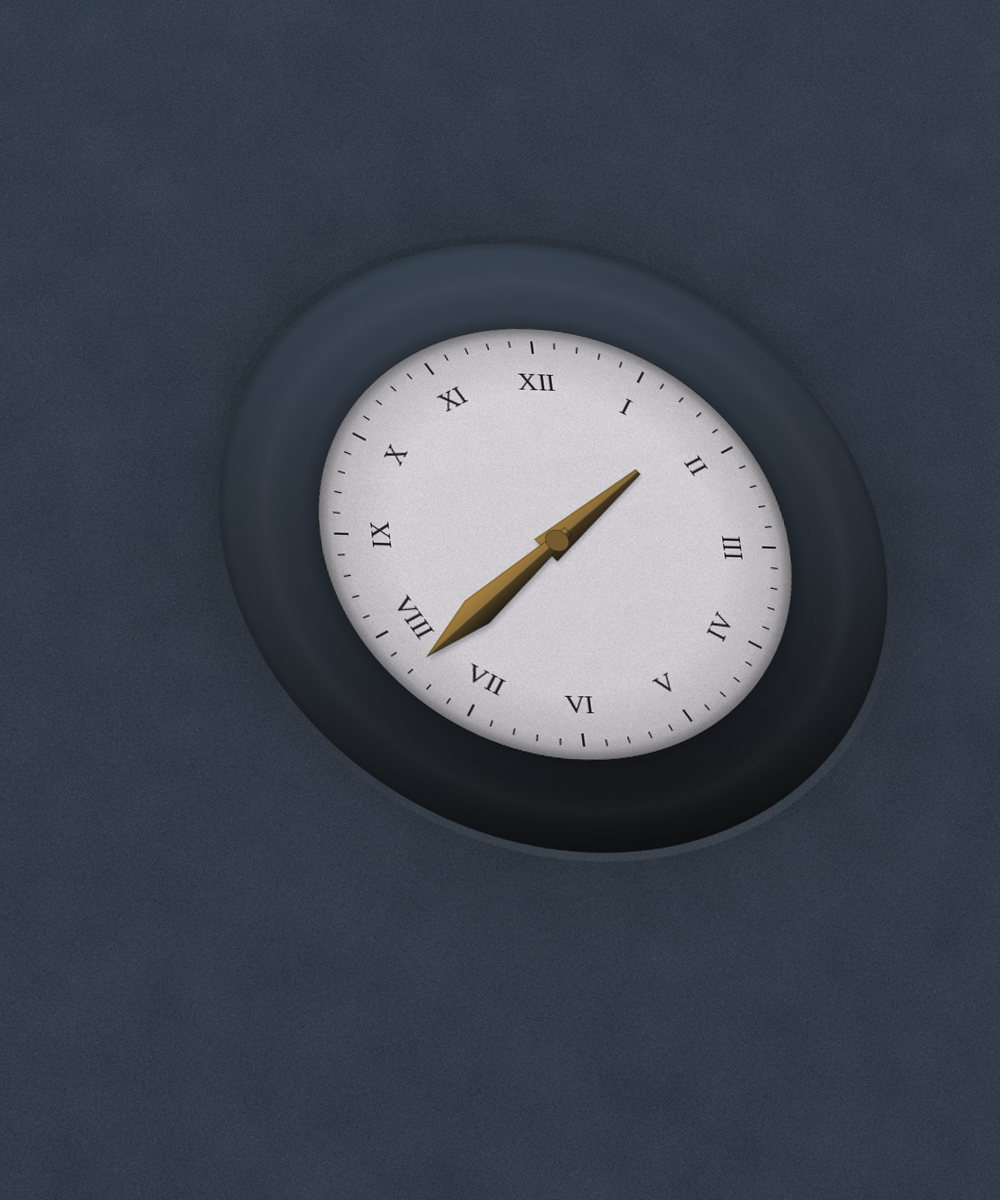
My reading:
1 h 38 min
